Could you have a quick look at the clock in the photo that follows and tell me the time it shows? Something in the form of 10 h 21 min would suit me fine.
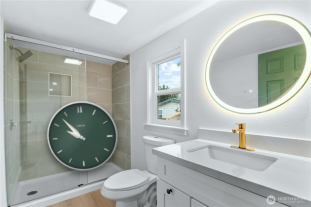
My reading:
9 h 53 min
